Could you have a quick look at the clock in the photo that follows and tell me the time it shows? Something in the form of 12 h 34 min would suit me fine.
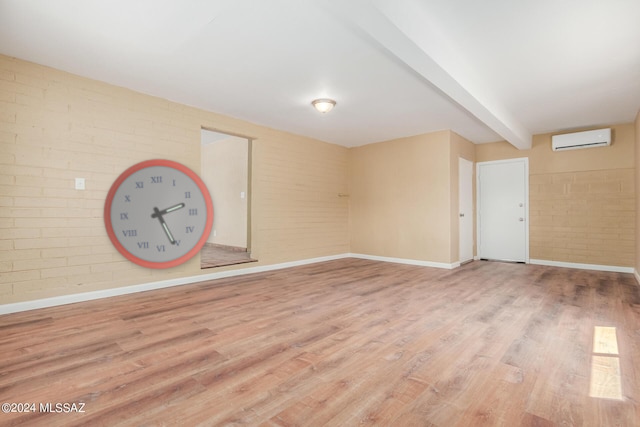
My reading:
2 h 26 min
